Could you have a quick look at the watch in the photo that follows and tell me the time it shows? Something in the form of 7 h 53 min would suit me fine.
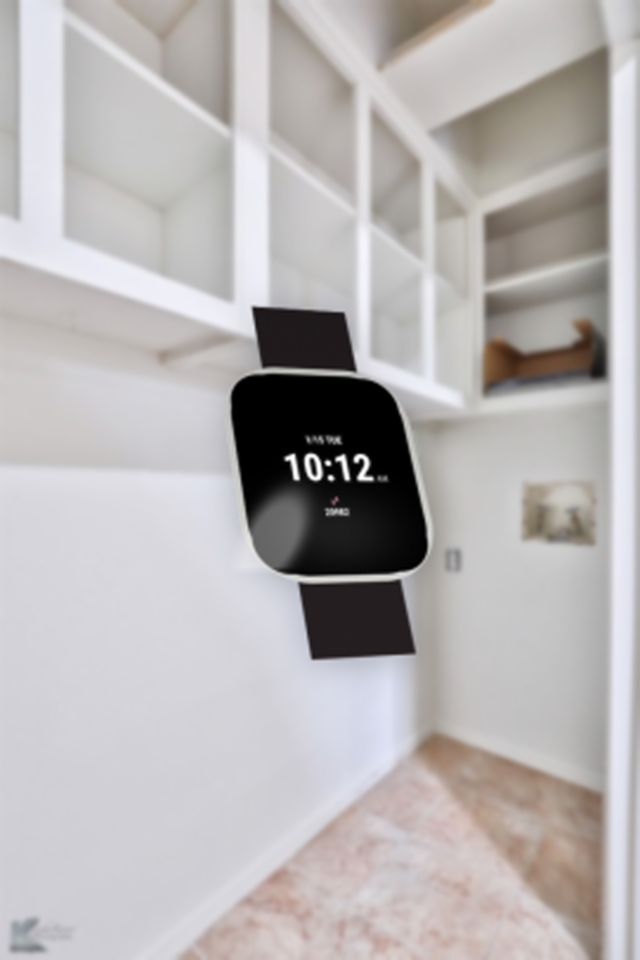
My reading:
10 h 12 min
